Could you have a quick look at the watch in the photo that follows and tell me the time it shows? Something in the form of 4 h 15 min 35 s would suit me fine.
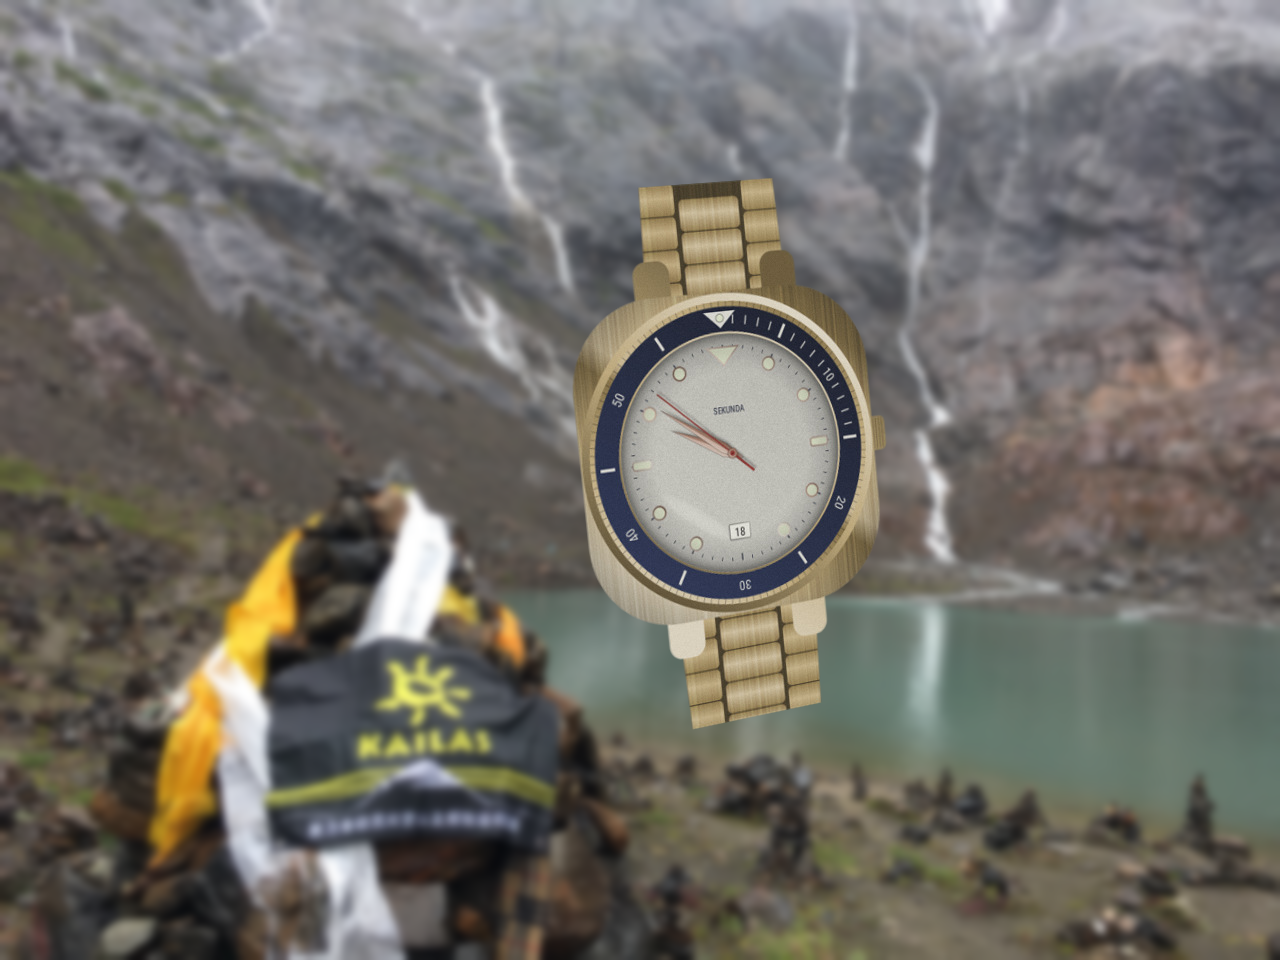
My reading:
9 h 50 min 52 s
